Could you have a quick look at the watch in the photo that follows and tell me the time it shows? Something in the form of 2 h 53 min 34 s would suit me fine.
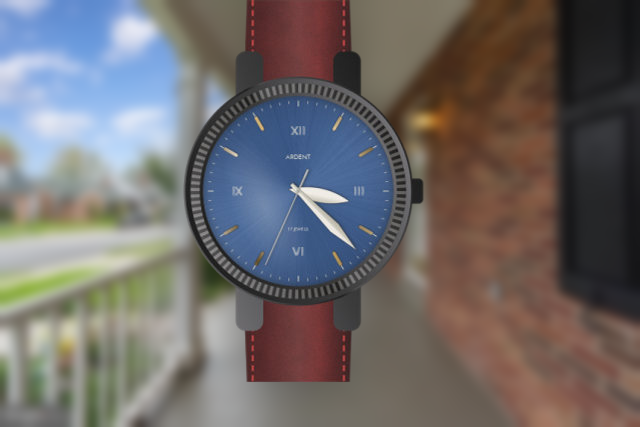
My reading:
3 h 22 min 34 s
